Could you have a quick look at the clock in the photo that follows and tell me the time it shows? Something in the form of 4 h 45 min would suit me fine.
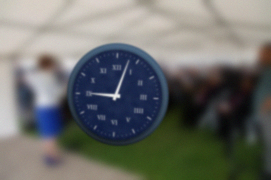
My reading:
9 h 03 min
